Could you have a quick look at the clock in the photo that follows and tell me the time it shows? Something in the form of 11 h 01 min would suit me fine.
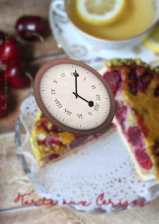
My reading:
4 h 01 min
